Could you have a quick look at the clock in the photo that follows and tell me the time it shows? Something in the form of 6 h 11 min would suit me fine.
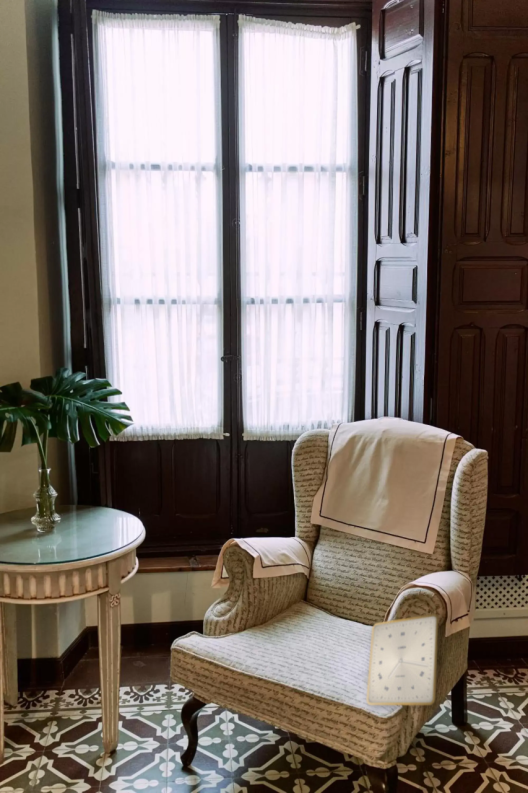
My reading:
7 h 17 min
